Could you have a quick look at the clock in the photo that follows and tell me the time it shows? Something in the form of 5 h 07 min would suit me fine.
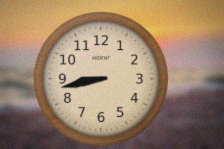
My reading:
8 h 43 min
